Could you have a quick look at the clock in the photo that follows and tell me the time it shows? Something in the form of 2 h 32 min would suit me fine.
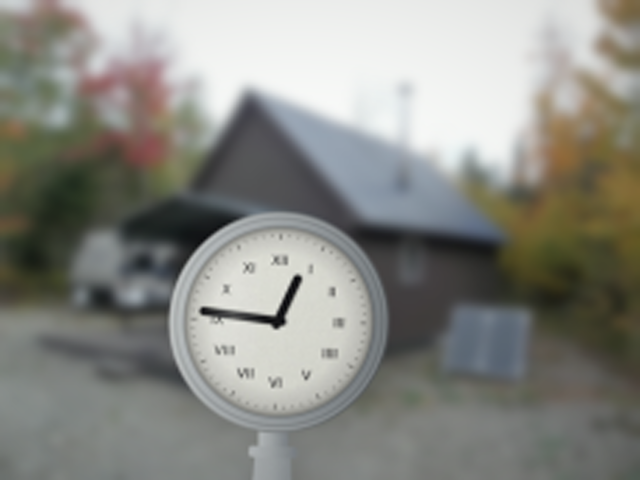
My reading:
12 h 46 min
